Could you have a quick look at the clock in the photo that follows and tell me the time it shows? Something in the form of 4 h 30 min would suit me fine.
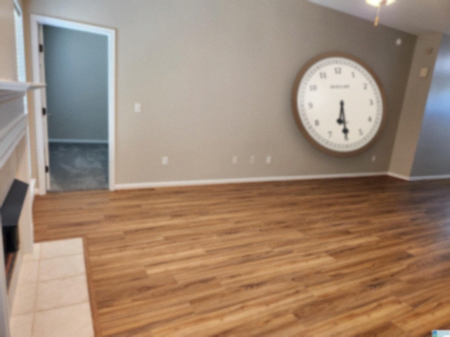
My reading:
6 h 30 min
